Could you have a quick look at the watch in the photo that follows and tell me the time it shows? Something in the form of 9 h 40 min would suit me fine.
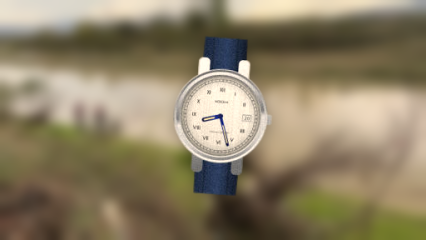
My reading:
8 h 27 min
